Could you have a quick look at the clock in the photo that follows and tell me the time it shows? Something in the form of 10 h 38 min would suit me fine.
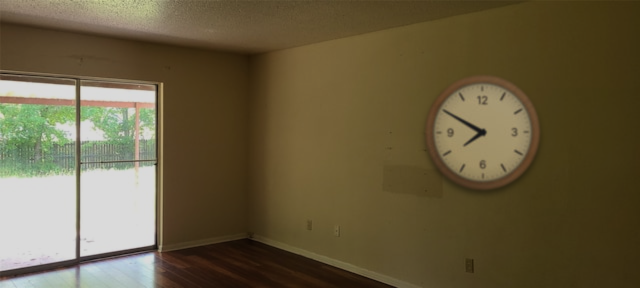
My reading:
7 h 50 min
